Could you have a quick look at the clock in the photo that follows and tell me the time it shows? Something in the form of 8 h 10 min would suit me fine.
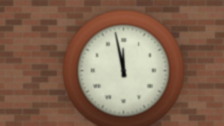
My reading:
11 h 58 min
